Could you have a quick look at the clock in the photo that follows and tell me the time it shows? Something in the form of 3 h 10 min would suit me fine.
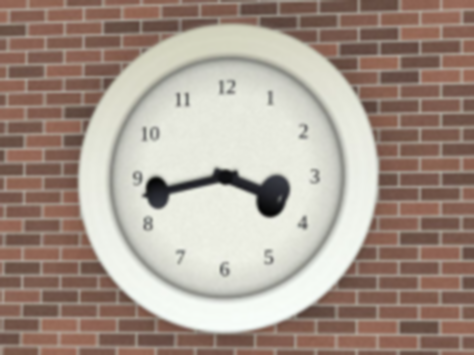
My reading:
3 h 43 min
